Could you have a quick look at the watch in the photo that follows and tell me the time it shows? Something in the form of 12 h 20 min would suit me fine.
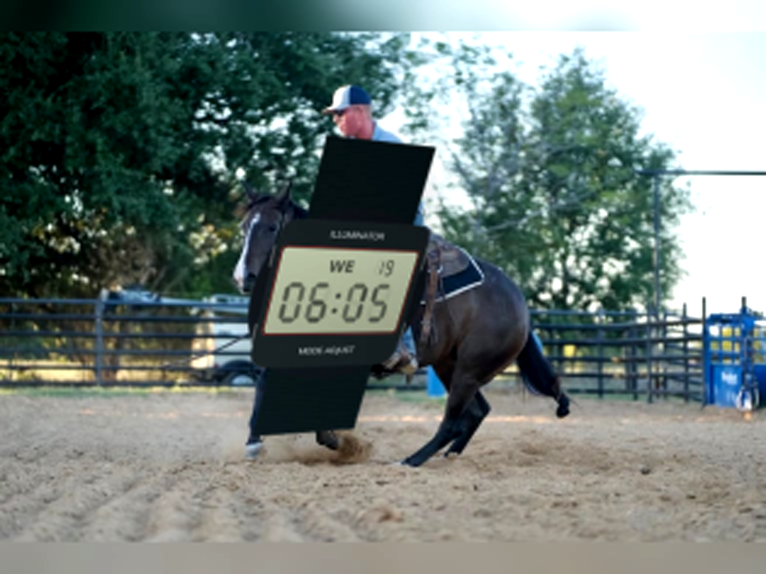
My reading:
6 h 05 min
